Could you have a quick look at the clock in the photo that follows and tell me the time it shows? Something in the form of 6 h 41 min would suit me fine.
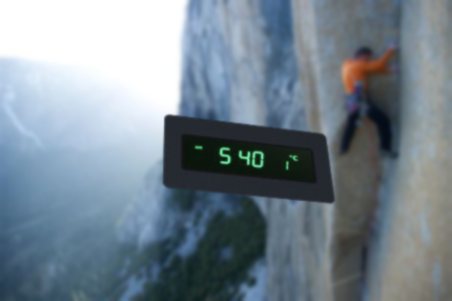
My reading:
5 h 40 min
